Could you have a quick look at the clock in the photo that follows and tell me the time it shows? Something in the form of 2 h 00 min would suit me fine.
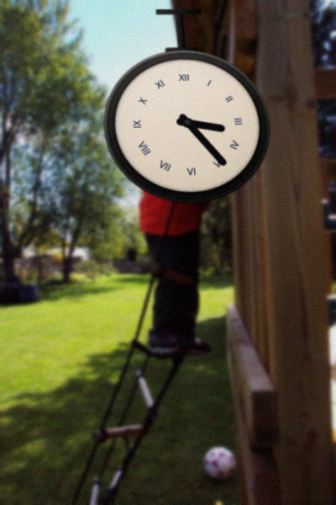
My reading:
3 h 24 min
